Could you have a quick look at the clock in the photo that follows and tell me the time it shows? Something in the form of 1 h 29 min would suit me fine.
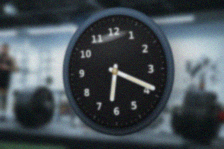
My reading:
6 h 19 min
